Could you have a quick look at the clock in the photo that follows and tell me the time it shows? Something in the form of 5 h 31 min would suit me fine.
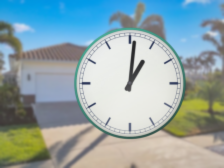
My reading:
1 h 01 min
